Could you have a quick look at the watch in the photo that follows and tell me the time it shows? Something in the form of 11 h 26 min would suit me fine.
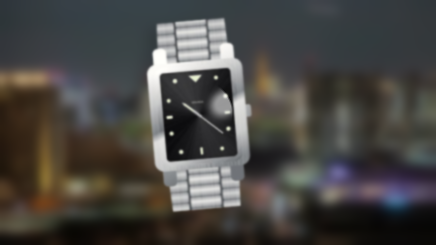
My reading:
10 h 22 min
